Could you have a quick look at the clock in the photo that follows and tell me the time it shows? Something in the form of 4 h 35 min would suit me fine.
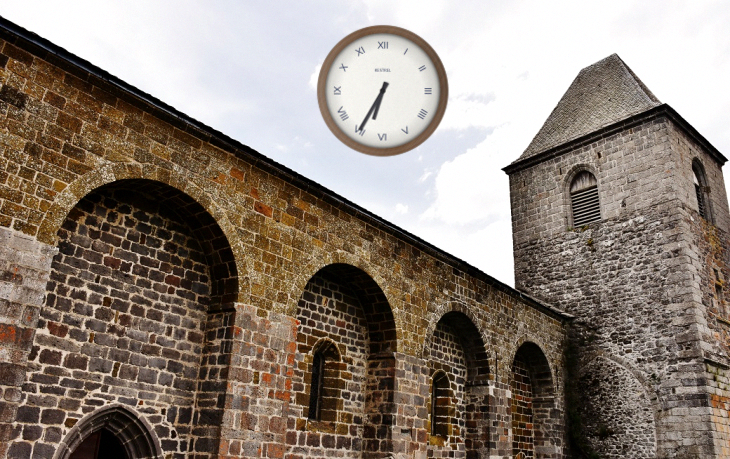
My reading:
6 h 35 min
